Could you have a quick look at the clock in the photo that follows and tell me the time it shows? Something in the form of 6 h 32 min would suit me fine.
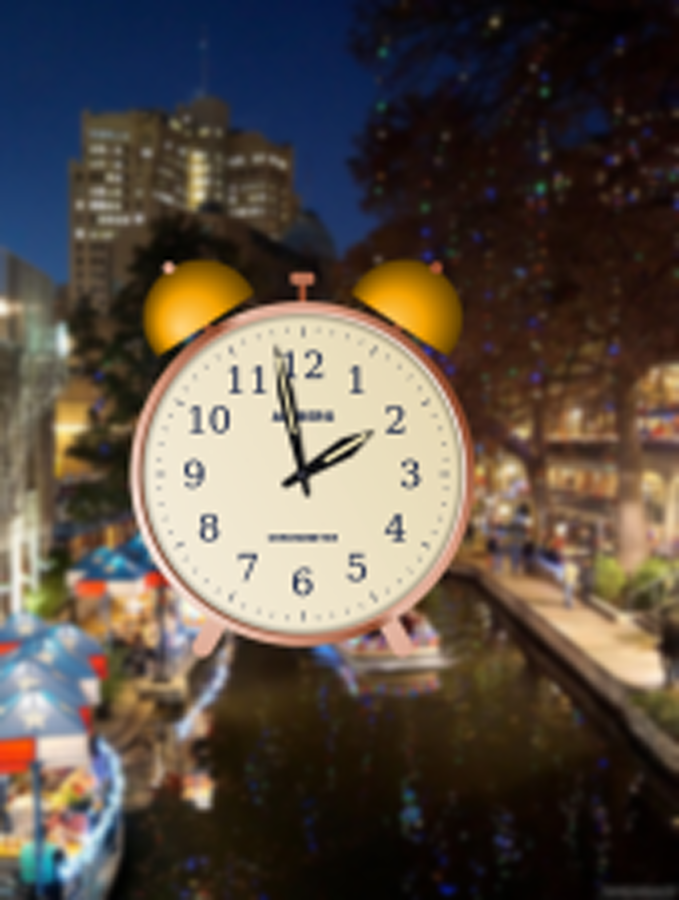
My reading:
1 h 58 min
